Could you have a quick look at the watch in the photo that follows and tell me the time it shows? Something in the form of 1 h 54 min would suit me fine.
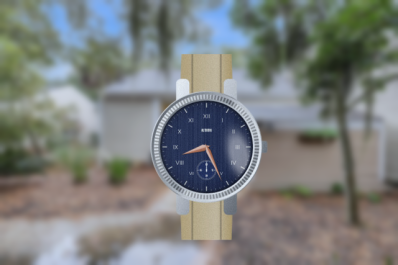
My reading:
8 h 26 min
